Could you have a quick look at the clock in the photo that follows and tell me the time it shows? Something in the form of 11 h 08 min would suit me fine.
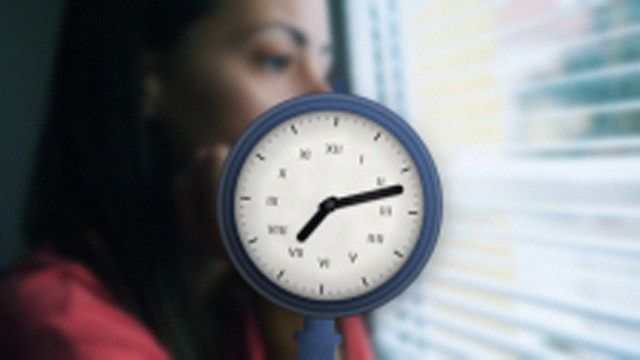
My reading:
7 h 12 min
